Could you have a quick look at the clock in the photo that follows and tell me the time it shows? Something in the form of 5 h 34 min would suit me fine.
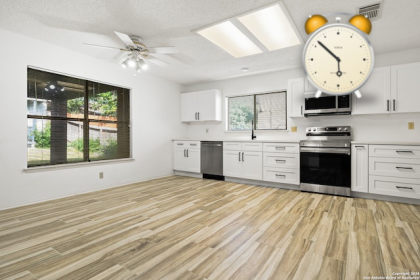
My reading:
5 h 52 min
